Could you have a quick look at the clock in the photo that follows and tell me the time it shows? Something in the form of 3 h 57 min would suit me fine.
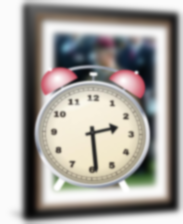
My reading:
2 h 29 min
